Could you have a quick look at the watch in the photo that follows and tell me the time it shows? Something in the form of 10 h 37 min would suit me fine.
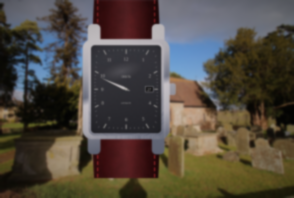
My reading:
9 h 49 min
